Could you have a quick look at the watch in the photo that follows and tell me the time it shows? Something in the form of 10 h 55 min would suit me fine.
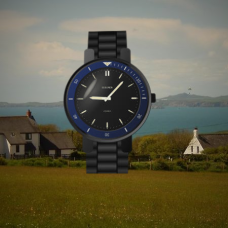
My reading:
9 h 07 min
